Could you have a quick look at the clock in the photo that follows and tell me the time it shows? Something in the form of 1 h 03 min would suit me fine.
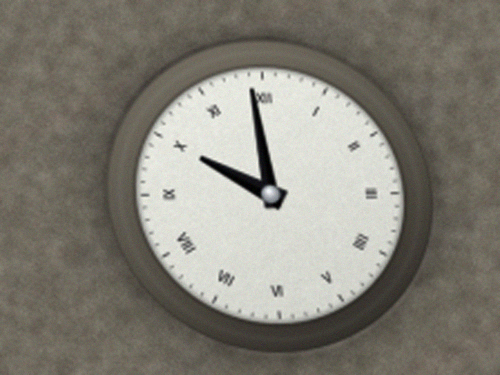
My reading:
9 h 59 min
